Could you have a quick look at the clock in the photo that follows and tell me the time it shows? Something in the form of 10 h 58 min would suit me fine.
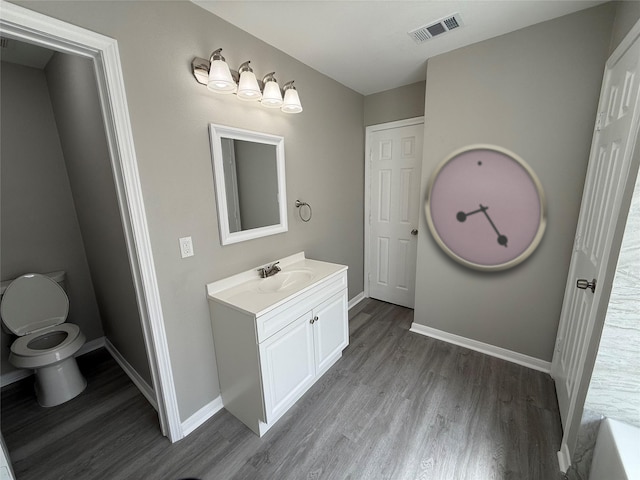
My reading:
8 h 25 min
